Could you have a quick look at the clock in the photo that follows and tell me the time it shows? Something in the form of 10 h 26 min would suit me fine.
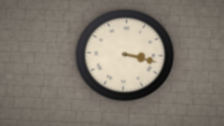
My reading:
3 h 17 min
